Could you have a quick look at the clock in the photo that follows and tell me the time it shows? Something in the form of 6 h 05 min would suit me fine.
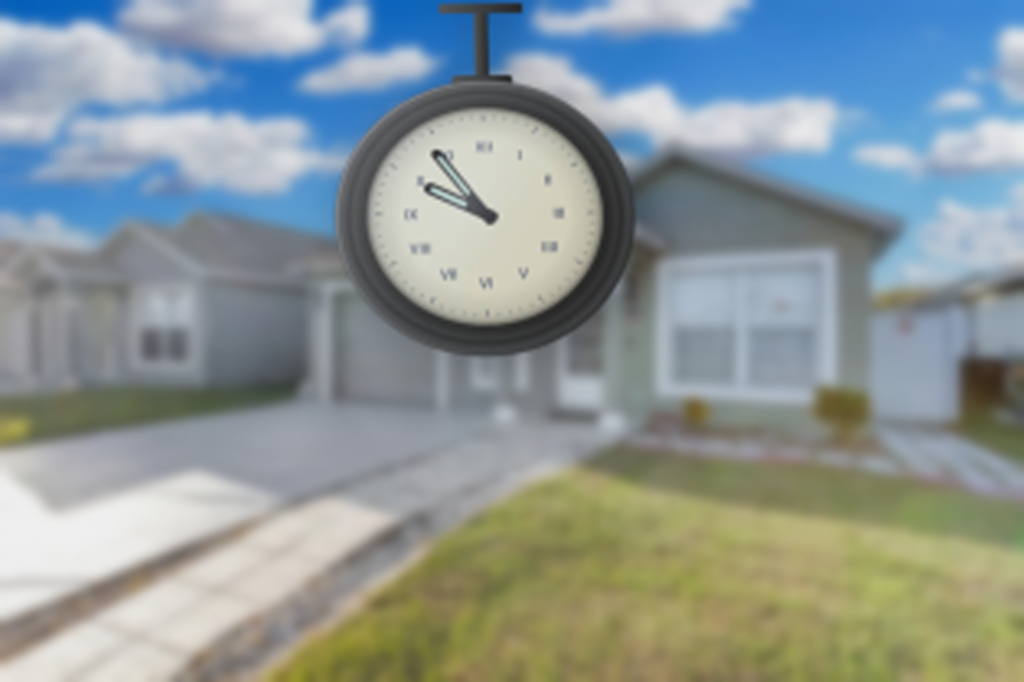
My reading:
9 h 54 min
